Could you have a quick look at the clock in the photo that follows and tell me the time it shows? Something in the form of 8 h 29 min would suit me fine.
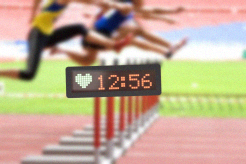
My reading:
12 h 56 min
